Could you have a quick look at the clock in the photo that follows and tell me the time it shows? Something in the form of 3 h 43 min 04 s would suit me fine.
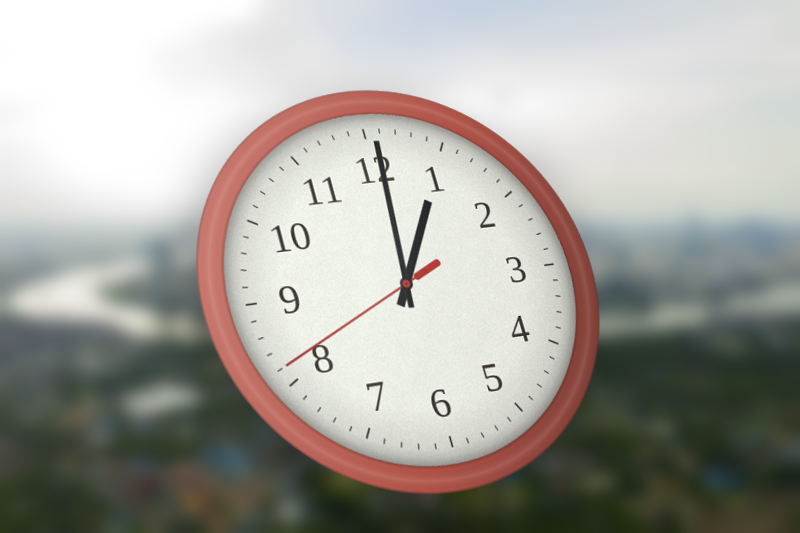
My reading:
1 h 00 min 41 s
